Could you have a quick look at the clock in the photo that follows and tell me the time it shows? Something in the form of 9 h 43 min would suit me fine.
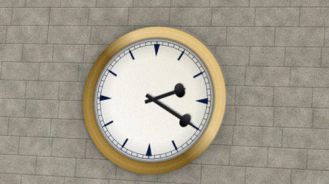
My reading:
2 h 20 min
